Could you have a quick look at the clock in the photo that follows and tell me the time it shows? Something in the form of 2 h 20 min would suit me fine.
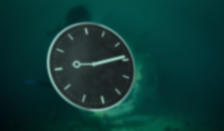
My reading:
9 h 14 min
